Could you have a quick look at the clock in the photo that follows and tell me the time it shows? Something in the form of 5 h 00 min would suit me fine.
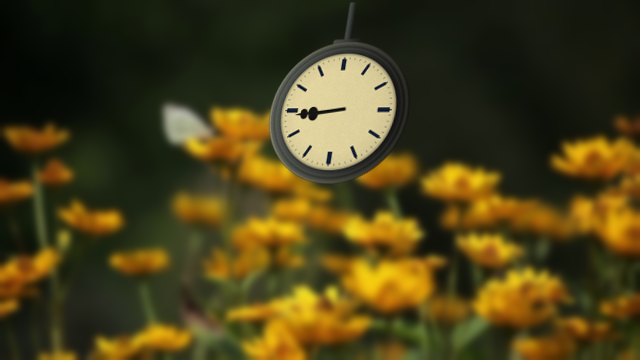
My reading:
8 h 44 min
